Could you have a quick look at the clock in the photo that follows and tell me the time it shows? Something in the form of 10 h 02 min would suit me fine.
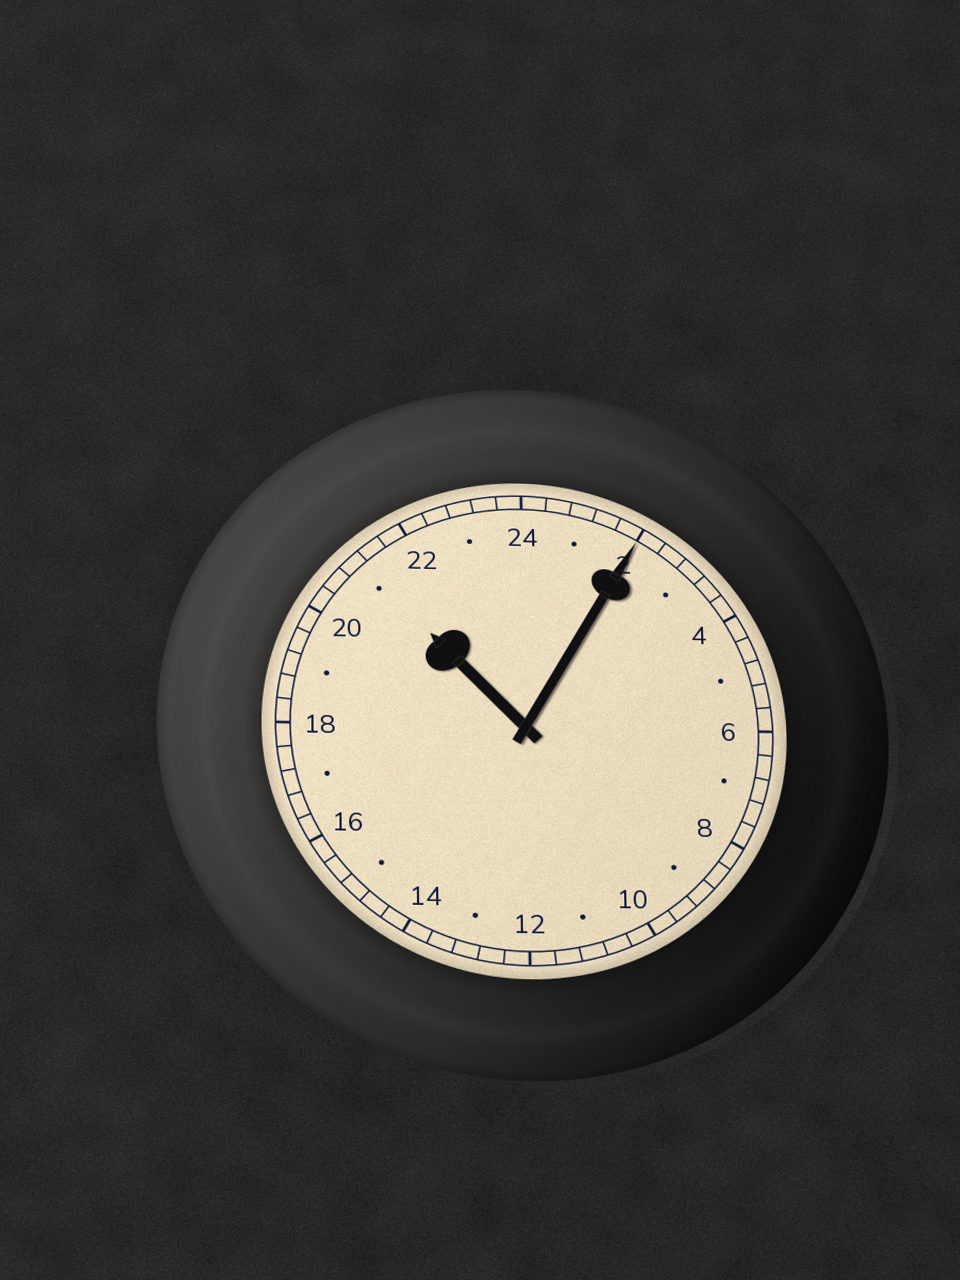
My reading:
21 h 05 min
